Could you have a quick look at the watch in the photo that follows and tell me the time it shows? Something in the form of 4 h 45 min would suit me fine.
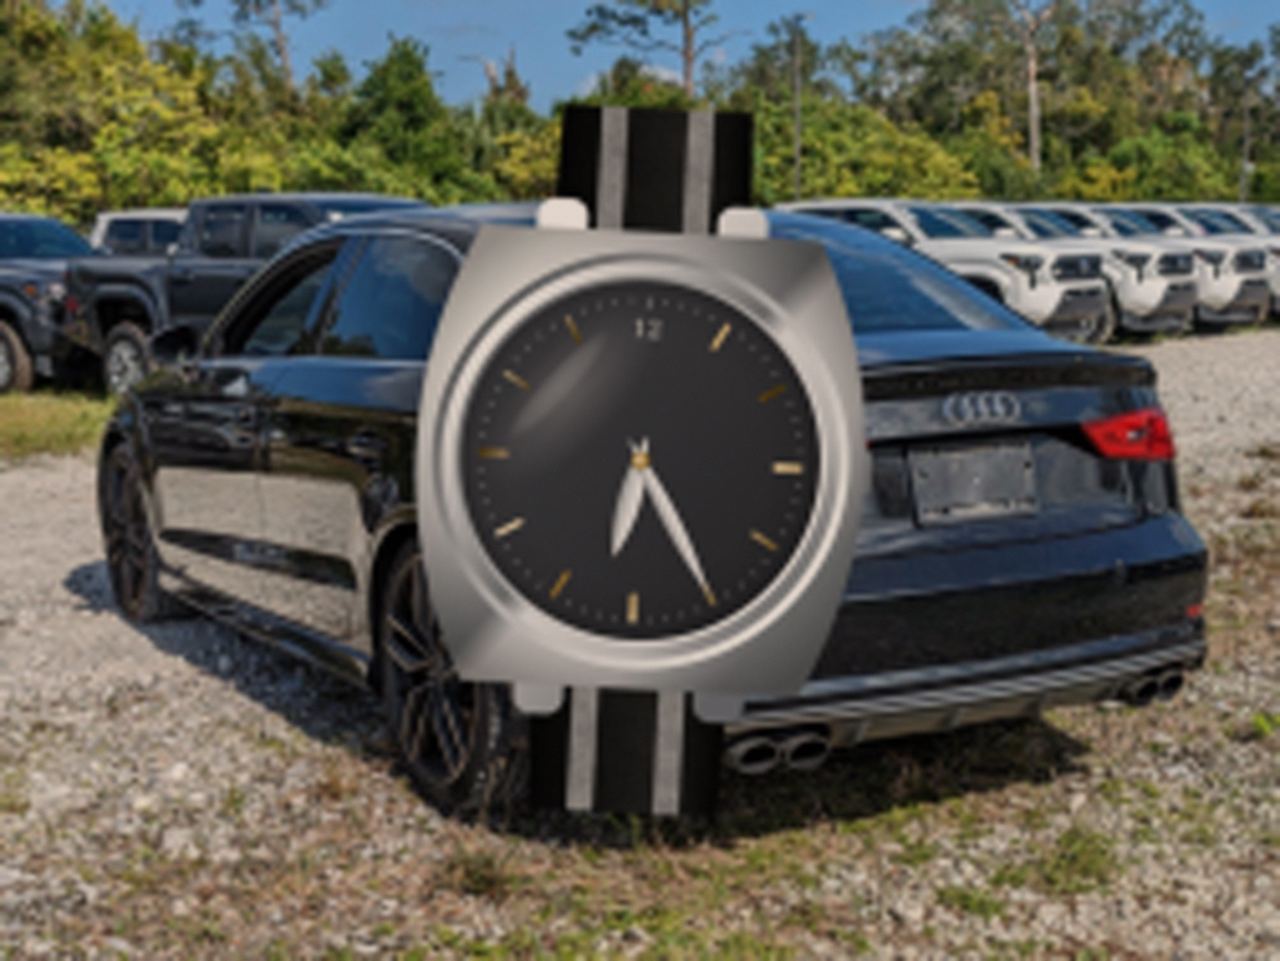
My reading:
6 h 25 min
